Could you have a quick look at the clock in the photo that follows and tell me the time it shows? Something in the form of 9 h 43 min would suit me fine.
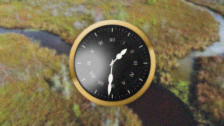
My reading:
1 h 31 min
